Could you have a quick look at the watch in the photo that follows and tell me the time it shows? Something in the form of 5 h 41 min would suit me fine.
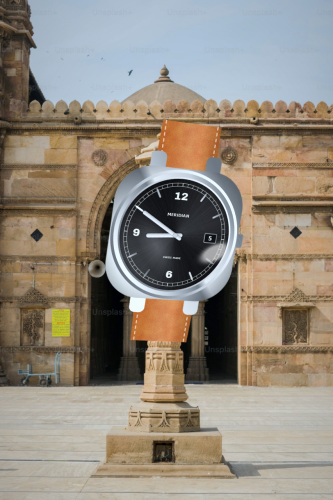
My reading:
8 h 50 min
